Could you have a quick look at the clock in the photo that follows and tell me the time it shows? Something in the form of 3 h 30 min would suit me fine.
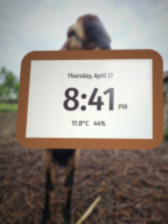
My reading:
8 h 41 min
